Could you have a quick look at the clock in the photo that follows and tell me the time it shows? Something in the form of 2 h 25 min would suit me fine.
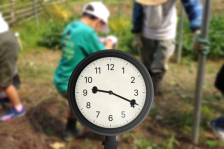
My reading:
9 h 19 min
